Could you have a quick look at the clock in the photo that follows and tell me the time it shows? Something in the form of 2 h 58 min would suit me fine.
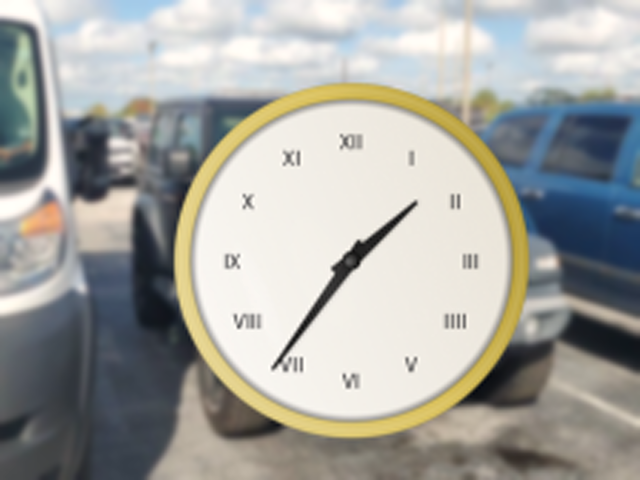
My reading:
1 h 36 min
